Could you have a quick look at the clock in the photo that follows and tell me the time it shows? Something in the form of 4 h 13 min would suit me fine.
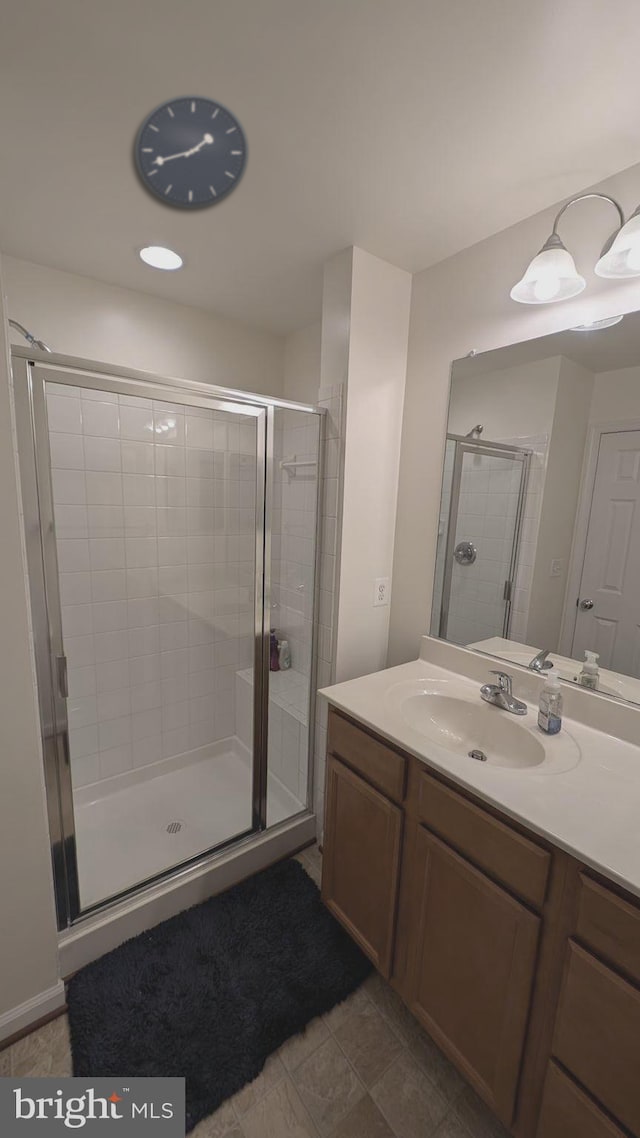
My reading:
1 h 42 min
